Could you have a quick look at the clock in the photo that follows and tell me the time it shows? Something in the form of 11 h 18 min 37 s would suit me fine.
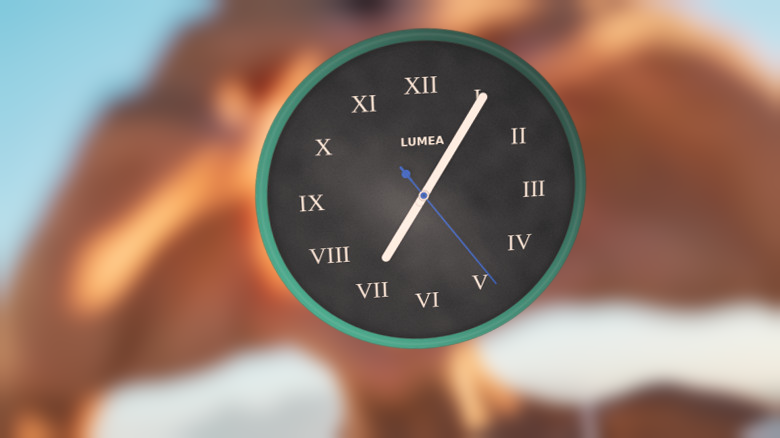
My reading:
7 h 05 min 24 s
